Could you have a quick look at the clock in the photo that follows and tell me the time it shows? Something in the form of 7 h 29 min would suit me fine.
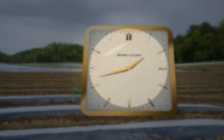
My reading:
1 h 42 min
